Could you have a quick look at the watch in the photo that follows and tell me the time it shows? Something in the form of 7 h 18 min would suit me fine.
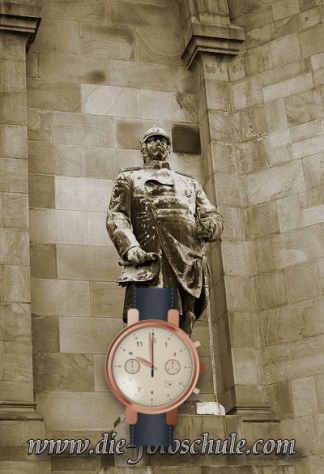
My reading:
9 h 59 min
